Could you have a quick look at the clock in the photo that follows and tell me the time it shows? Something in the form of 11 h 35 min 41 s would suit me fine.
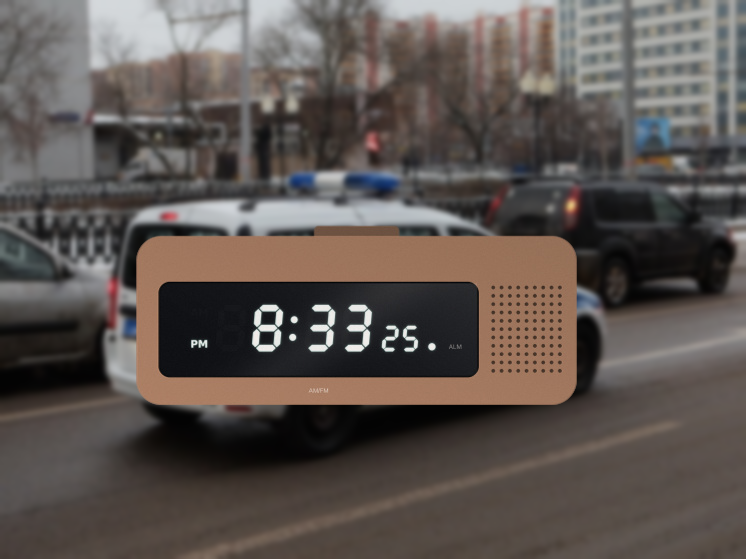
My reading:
8 h 33 min 25 s
